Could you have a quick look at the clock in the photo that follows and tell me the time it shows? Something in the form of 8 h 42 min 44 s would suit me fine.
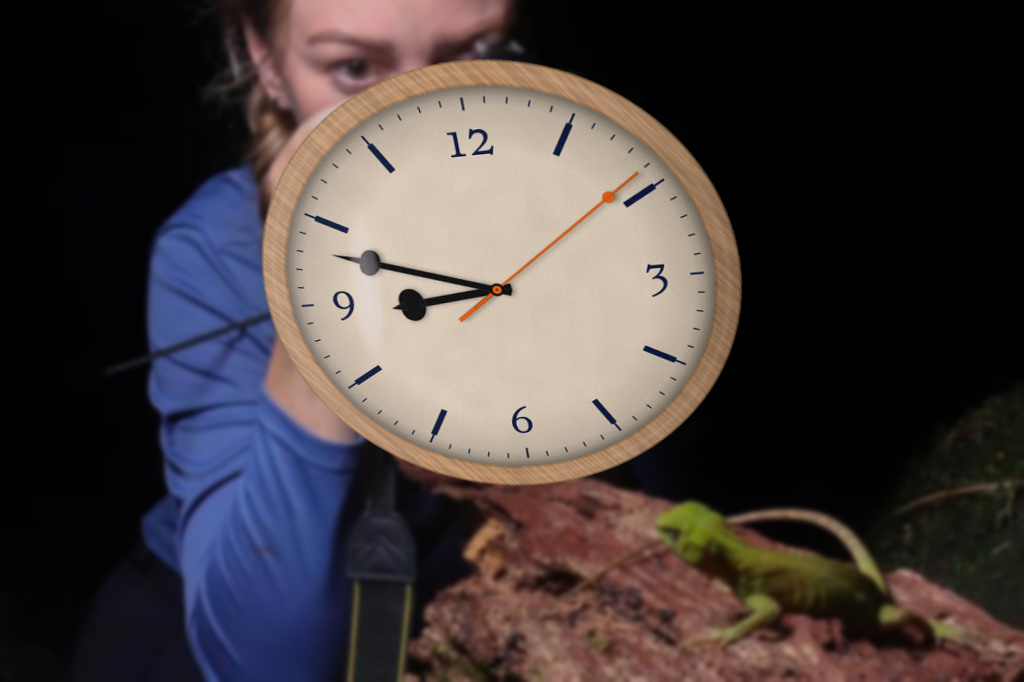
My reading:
8 h 48 min 09 s
